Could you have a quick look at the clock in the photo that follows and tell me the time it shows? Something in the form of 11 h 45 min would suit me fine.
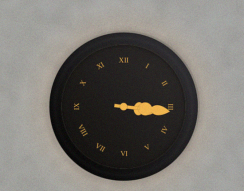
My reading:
3 h 16 min
